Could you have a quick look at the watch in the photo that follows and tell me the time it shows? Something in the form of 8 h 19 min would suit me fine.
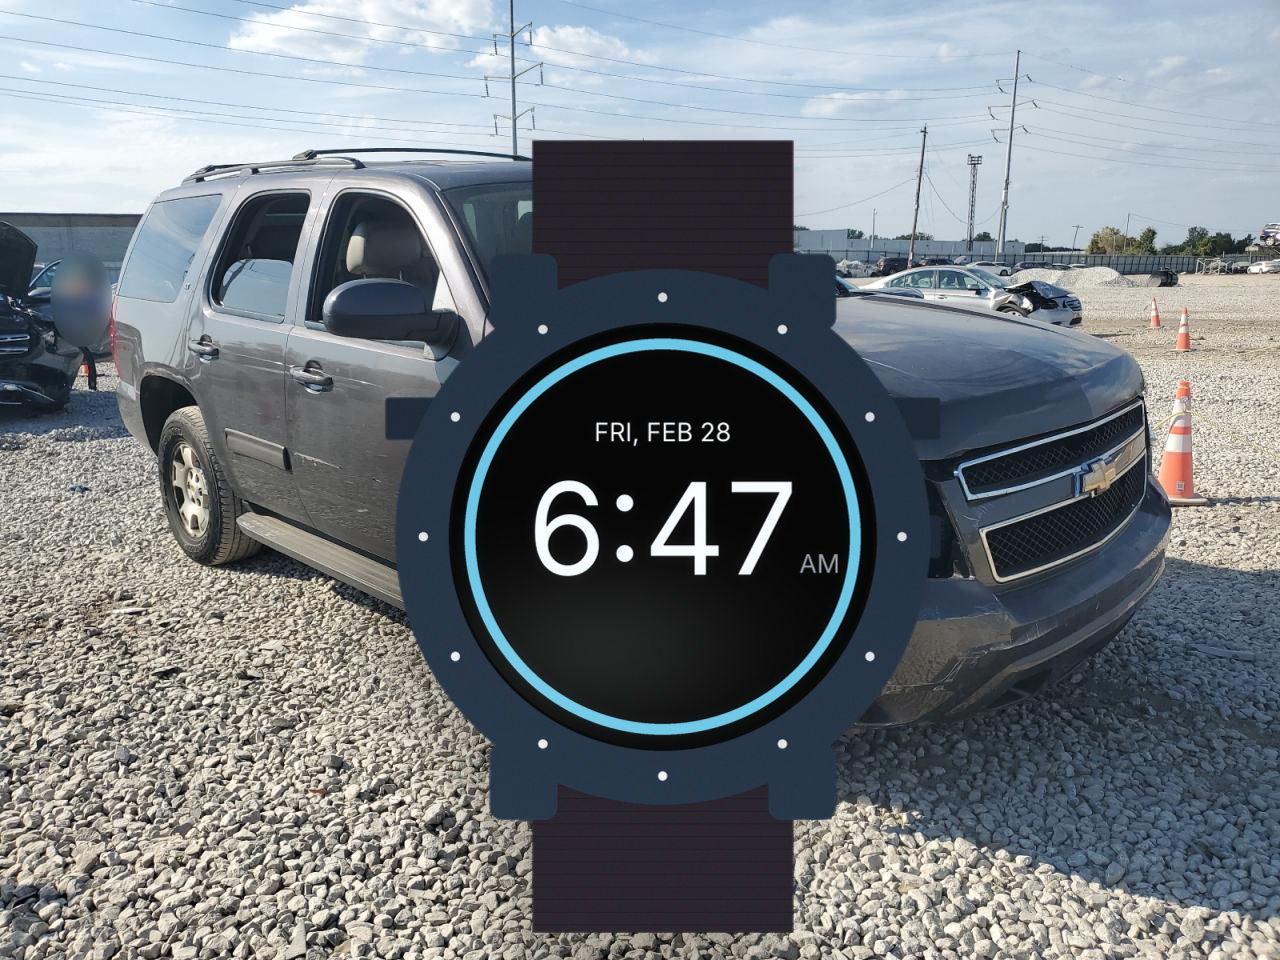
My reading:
6 h 47 min
